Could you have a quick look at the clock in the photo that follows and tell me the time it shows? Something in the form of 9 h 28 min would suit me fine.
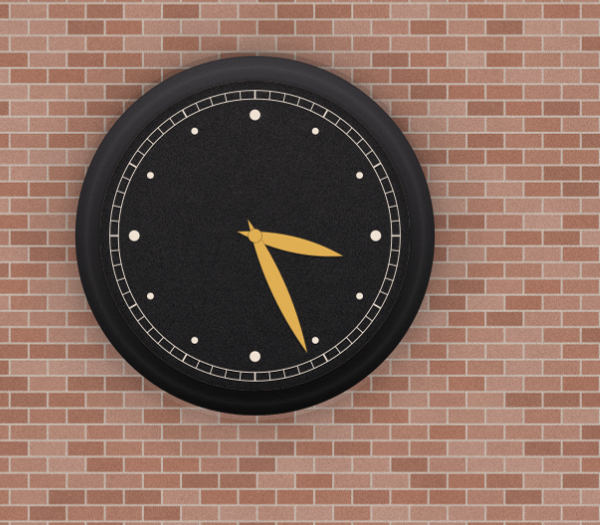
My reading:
3 h 26 min
